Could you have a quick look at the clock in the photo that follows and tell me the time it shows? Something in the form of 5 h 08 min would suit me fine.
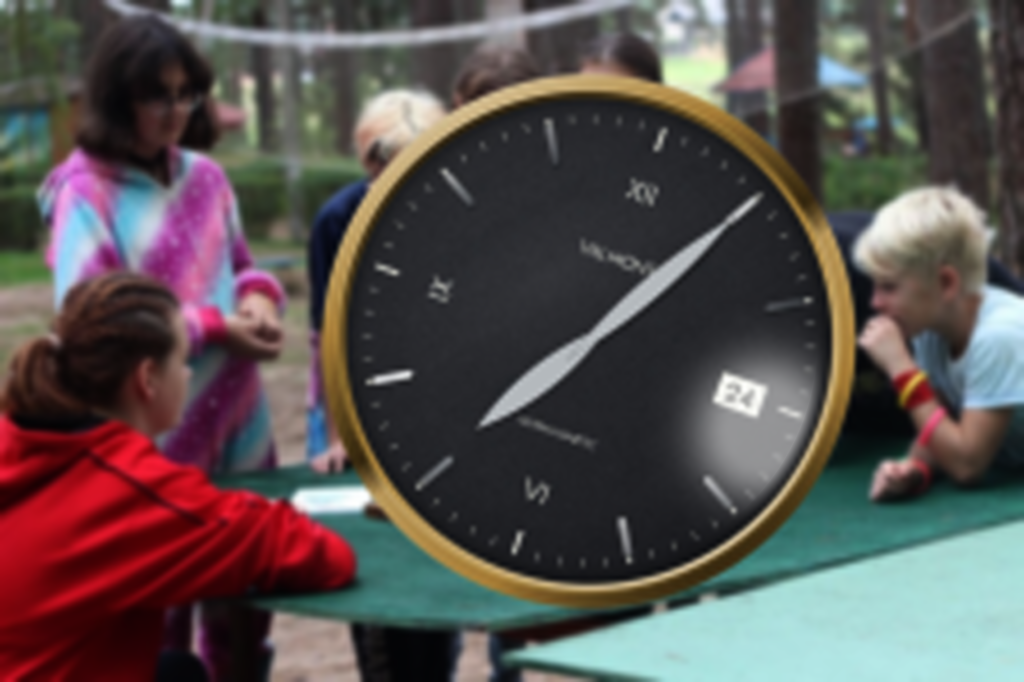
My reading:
7 h 05 min
